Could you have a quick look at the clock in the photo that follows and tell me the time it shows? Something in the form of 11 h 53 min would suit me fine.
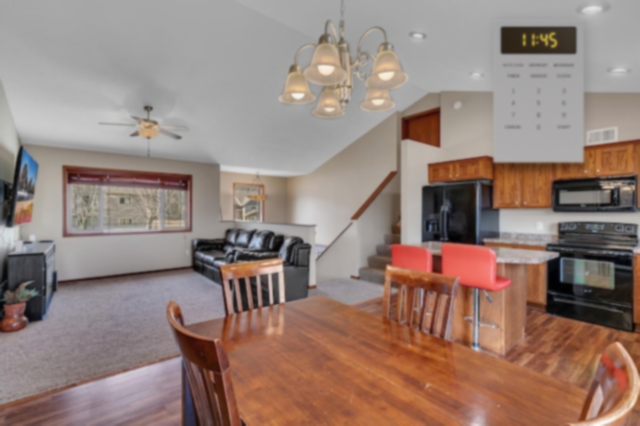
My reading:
11 h 45 min
